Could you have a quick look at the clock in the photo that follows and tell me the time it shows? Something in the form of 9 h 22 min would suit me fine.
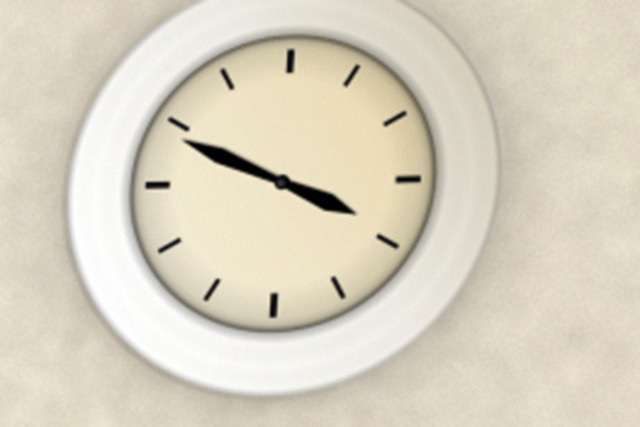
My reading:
3 h 49 min
